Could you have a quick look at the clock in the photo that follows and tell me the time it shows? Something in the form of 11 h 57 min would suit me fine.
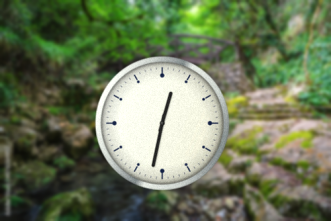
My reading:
12 h 32 min
